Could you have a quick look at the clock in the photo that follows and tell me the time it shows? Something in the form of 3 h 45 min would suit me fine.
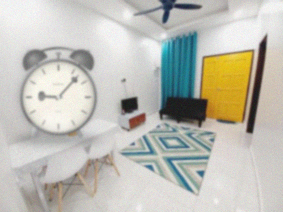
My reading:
9 h 07 min
